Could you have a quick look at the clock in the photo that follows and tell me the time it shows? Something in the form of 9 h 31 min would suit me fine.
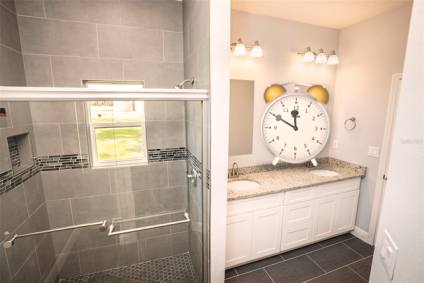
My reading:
11 h 50 min
